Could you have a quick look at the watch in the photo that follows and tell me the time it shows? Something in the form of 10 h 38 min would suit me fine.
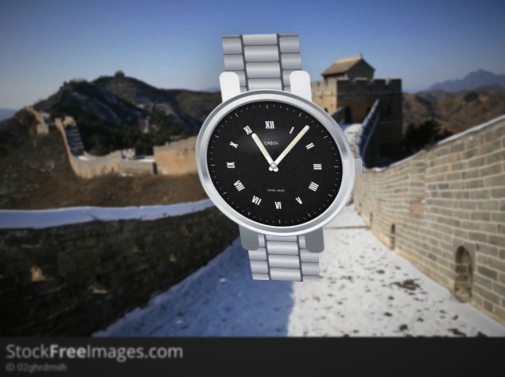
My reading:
11 h 07 min
